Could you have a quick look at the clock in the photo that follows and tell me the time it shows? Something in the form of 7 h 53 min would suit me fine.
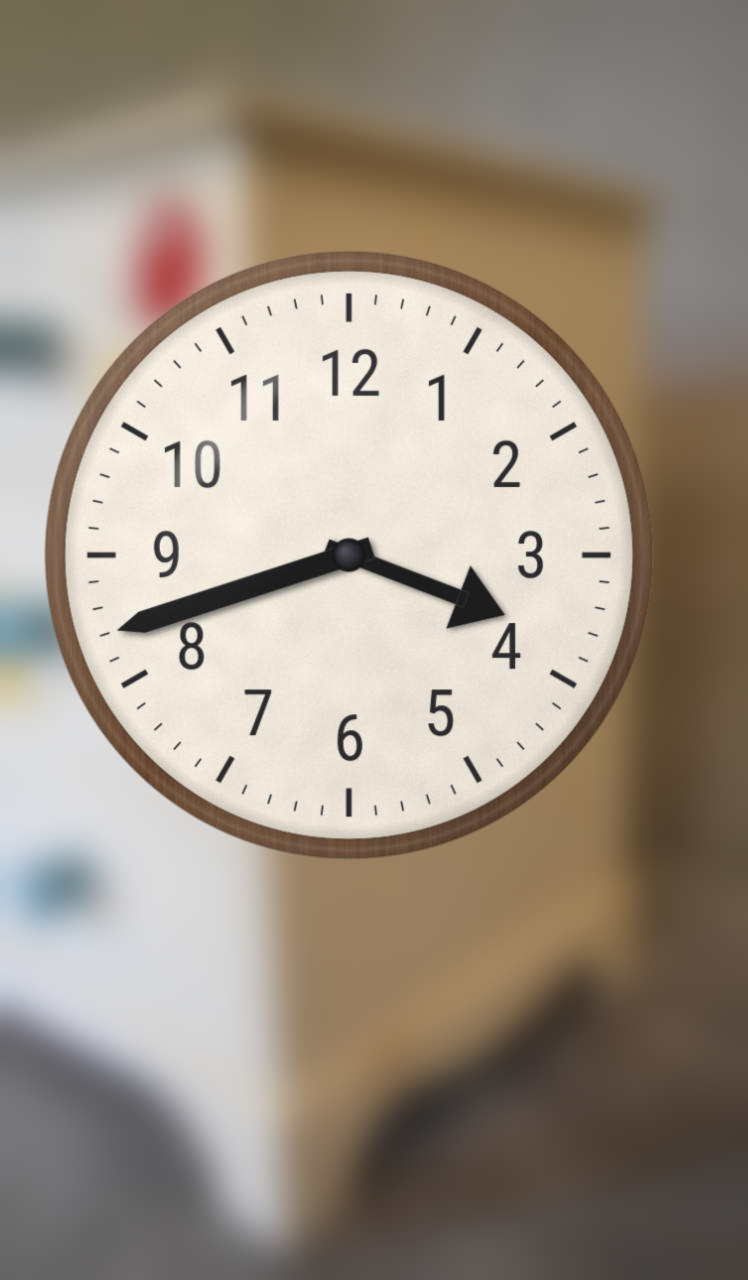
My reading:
3 h 42 min
